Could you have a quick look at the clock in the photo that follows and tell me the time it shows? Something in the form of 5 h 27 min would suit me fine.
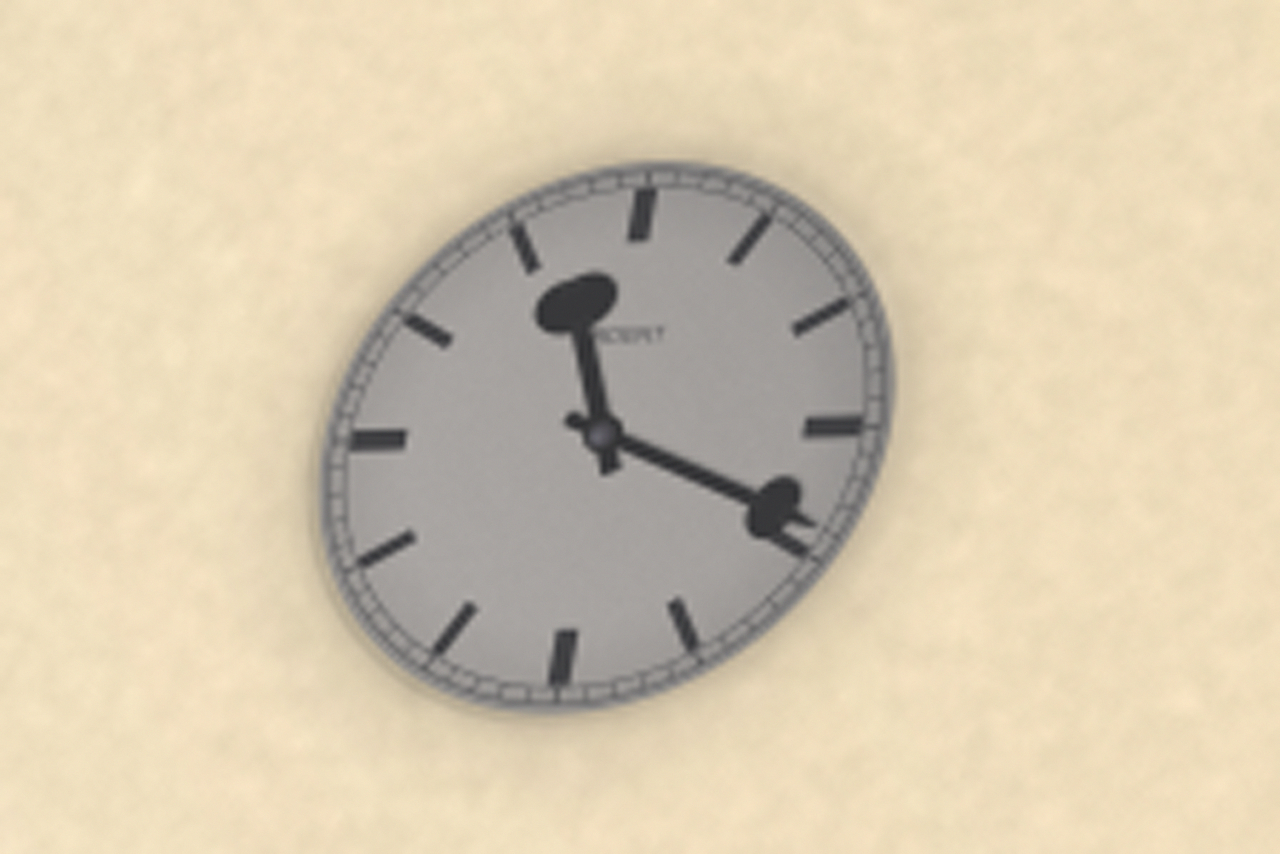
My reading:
11 h 19 min
